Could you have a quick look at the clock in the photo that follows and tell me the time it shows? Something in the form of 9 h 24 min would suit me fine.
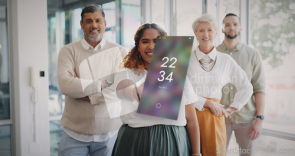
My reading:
22 h 34 min
